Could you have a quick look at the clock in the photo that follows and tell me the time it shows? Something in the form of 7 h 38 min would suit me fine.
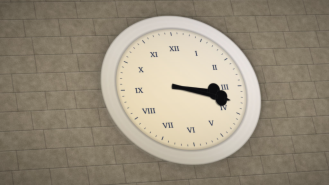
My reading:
3 h 18 min
